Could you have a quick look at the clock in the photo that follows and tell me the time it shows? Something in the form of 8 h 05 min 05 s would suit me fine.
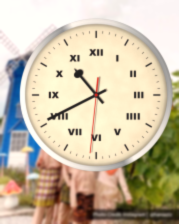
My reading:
10 h 40 min 31 s
